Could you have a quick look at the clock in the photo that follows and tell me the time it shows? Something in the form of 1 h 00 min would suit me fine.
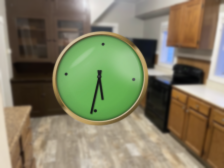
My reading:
5 h 31 min
